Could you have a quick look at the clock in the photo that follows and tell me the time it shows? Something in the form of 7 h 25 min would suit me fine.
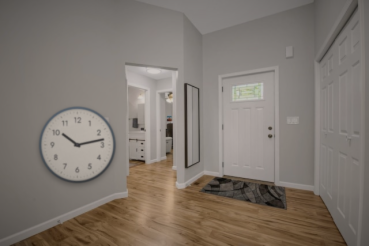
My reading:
10 h 13 min
